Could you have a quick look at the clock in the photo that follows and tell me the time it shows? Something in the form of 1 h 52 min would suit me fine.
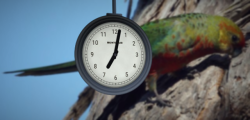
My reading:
7 h 02 min
